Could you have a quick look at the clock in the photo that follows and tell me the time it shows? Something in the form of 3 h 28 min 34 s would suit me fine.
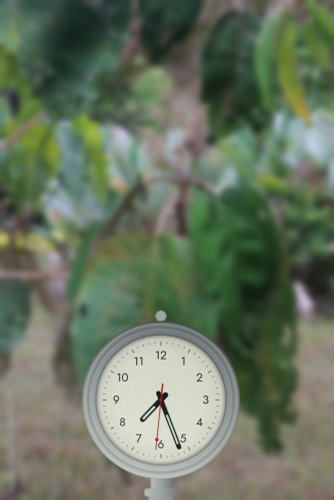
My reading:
7 h 26 min 31 s
